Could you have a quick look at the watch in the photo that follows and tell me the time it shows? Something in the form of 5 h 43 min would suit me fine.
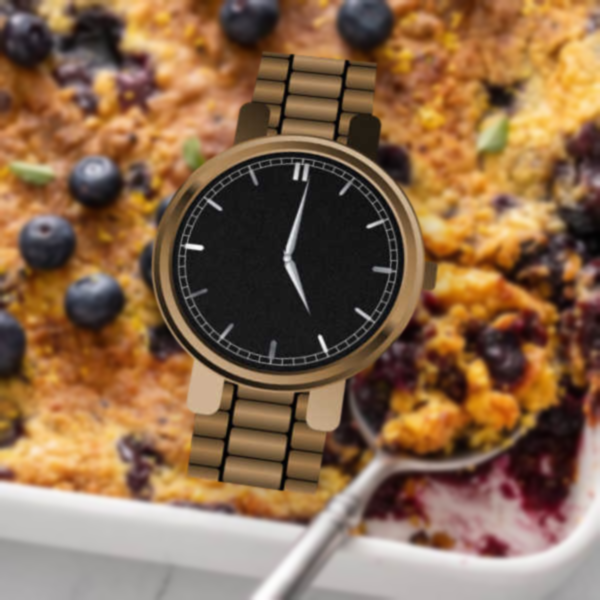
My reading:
5 h 01 min
